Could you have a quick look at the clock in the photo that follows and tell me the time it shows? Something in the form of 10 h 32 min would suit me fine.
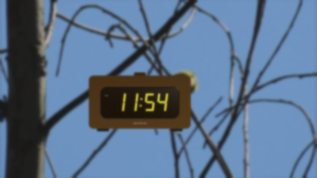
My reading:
11 h 54 min
